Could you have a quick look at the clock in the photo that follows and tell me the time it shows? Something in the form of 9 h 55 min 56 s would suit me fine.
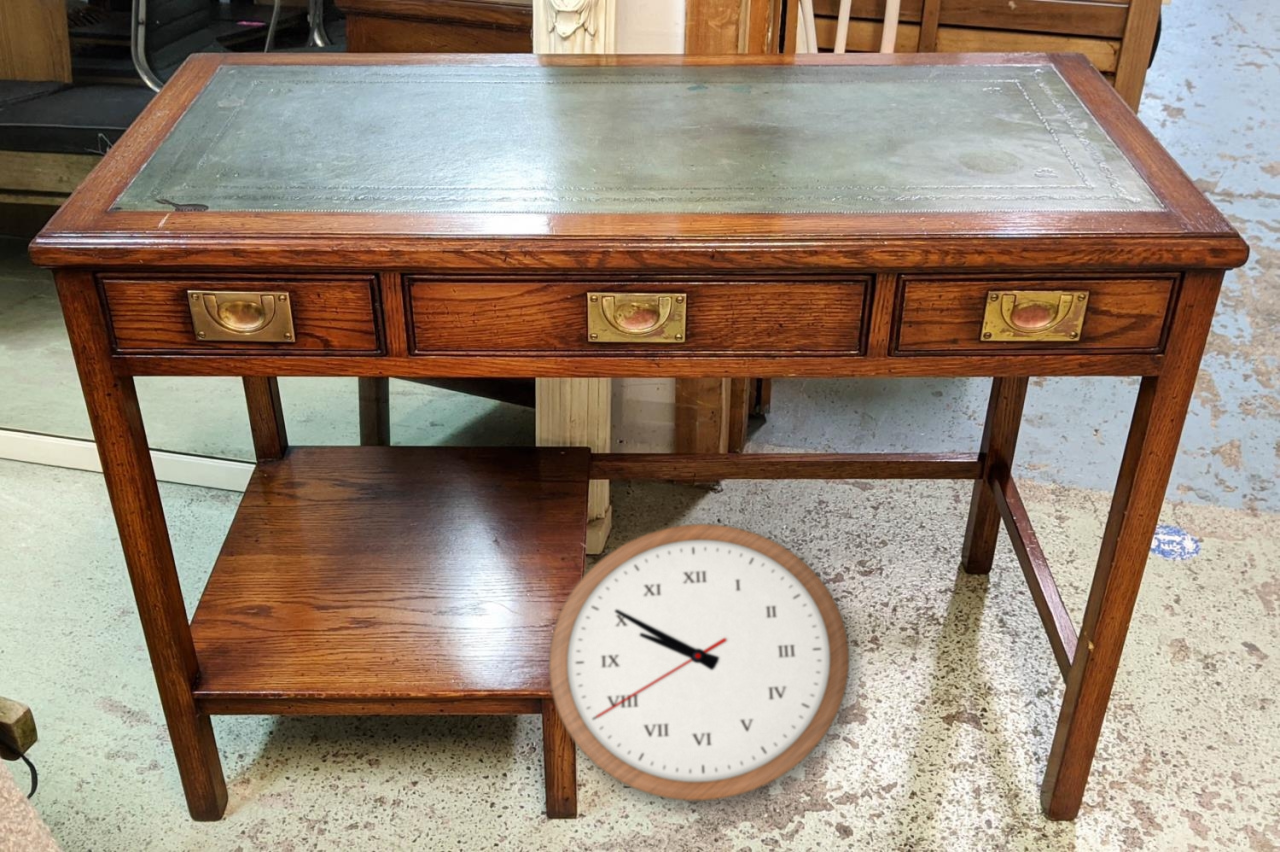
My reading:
9 h 50 min 40 s
